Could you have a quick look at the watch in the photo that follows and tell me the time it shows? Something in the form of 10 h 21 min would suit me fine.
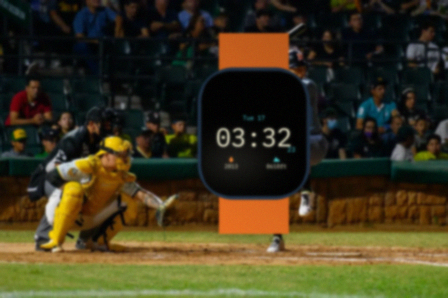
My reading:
3 h 32 min
